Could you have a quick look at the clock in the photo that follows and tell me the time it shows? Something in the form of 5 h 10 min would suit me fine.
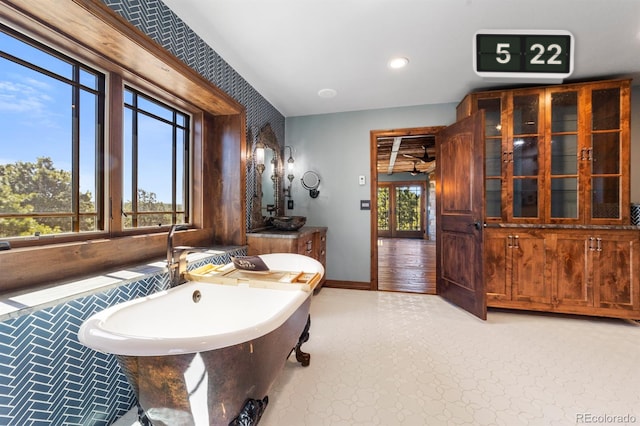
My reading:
5 h 22 min
